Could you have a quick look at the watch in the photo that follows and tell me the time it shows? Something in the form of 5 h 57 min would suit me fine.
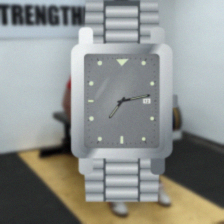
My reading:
7 h 13 min
